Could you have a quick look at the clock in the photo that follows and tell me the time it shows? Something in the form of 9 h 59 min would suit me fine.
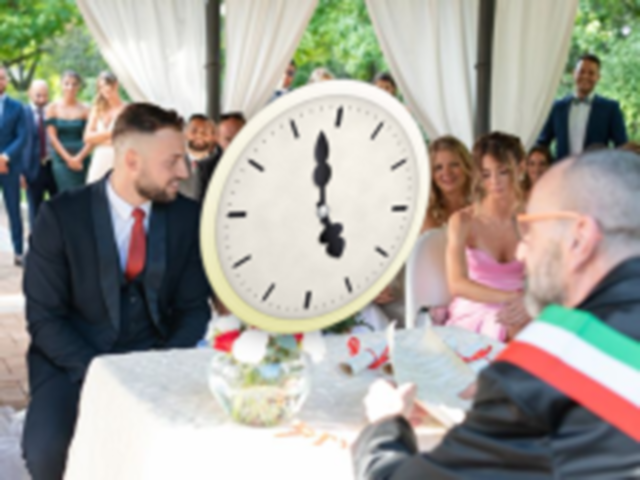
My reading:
4 h 58 min
